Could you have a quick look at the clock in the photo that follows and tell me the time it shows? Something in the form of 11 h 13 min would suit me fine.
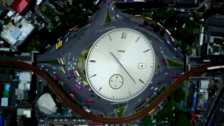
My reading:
10 h 22 min
